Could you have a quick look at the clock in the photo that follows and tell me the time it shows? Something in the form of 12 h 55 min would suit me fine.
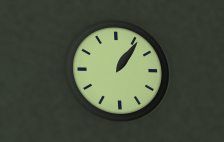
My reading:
1 h 06 min
